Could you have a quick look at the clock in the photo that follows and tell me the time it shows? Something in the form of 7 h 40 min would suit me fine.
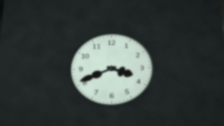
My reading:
3 h 41 min
